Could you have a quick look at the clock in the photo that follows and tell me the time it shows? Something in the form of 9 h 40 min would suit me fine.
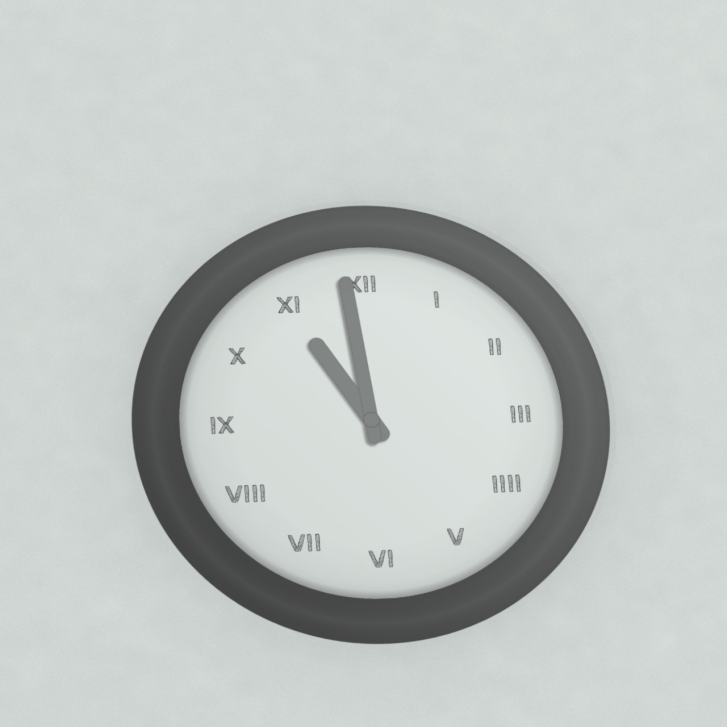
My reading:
10 h 59 min
